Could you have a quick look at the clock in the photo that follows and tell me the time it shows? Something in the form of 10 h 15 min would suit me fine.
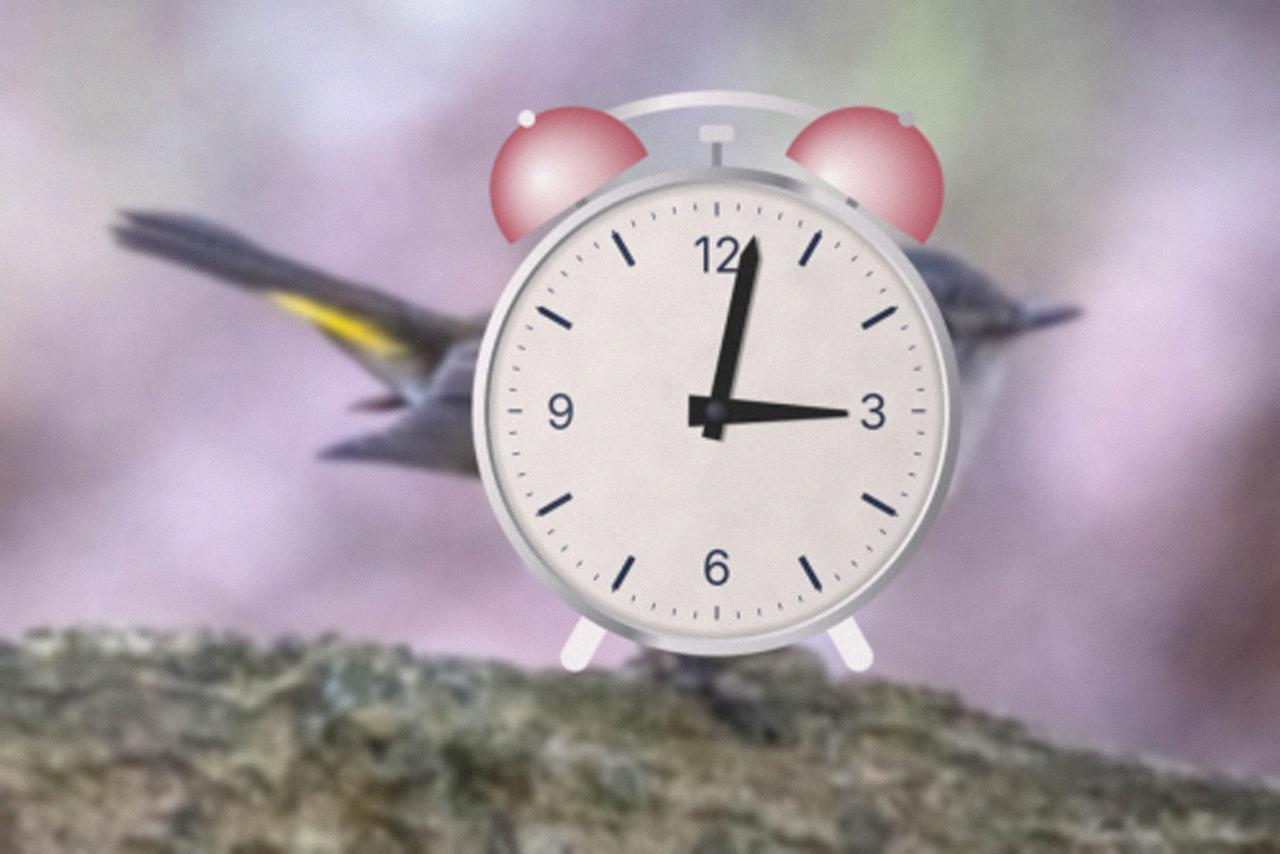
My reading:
3 h 02 min
